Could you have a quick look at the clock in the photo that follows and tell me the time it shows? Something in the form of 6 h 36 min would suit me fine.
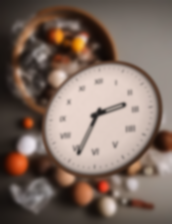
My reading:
2 h 34 min
